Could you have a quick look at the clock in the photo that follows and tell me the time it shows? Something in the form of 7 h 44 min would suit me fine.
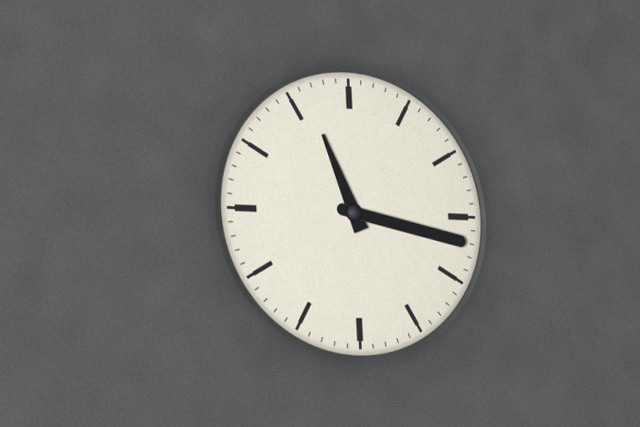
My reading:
11 h 17 min
